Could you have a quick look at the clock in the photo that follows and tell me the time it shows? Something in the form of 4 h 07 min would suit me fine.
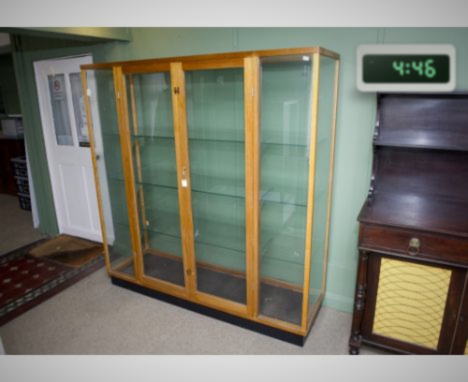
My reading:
4 h 46 min
